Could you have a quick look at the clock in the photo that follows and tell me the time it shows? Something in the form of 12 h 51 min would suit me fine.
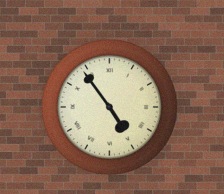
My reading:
4 h 54 min
